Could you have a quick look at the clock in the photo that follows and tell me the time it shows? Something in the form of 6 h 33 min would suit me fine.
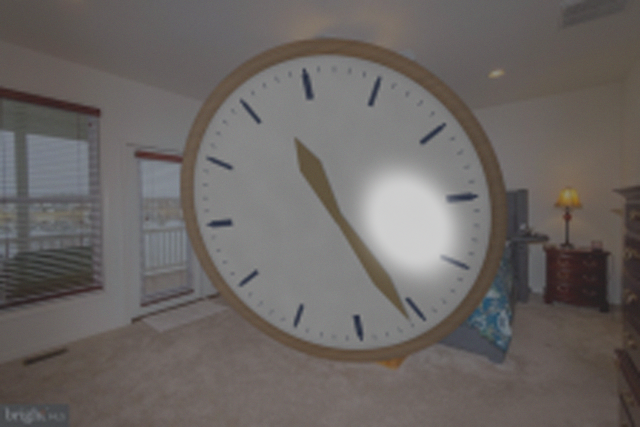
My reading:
11 h 26 min
